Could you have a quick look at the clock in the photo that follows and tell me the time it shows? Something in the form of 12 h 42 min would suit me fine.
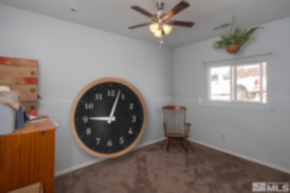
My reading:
9 h 03 min
